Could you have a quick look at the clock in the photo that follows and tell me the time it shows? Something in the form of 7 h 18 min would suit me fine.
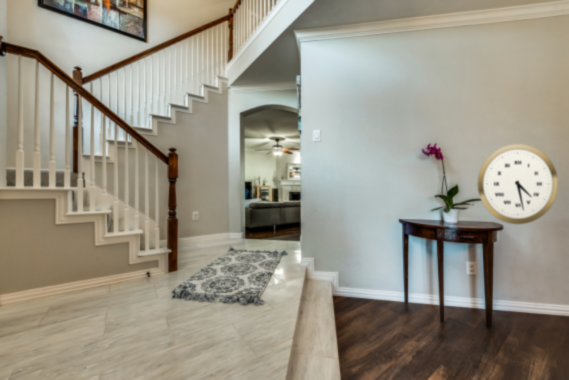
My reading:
4 h 28 min
